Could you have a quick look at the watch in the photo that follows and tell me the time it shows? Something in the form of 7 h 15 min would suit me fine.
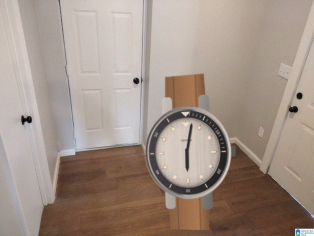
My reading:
6 h 02 min
